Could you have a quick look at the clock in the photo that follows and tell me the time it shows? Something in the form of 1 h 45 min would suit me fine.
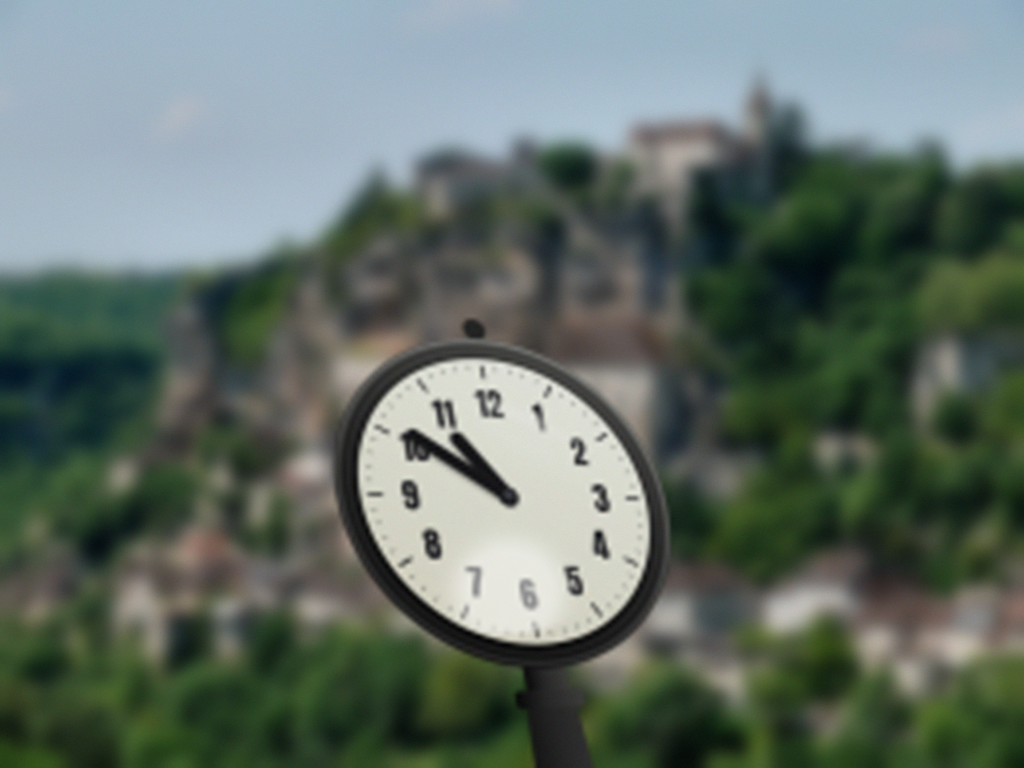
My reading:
10 h 51 min
